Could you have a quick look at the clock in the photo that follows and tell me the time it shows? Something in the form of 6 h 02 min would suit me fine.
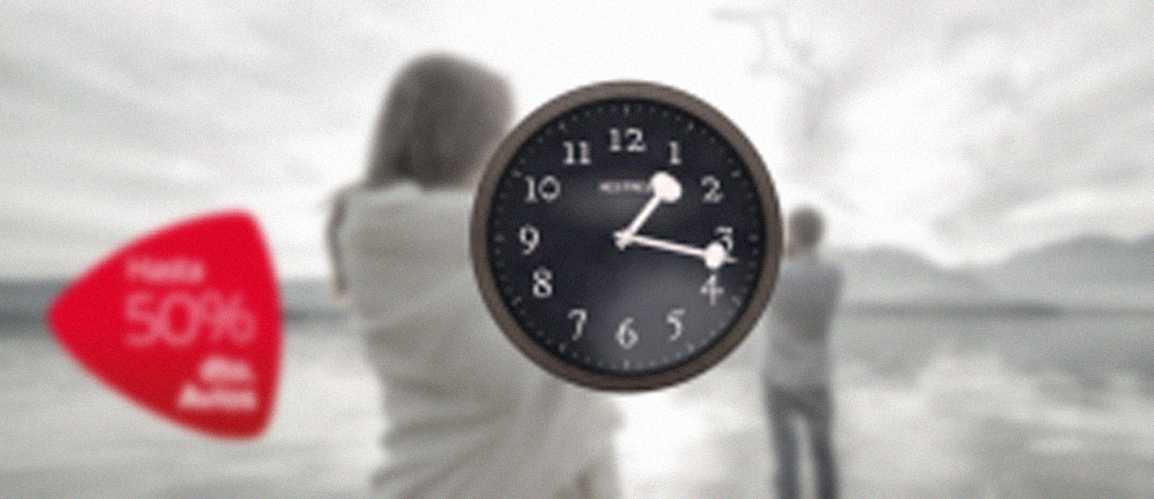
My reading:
1 h 17 min
